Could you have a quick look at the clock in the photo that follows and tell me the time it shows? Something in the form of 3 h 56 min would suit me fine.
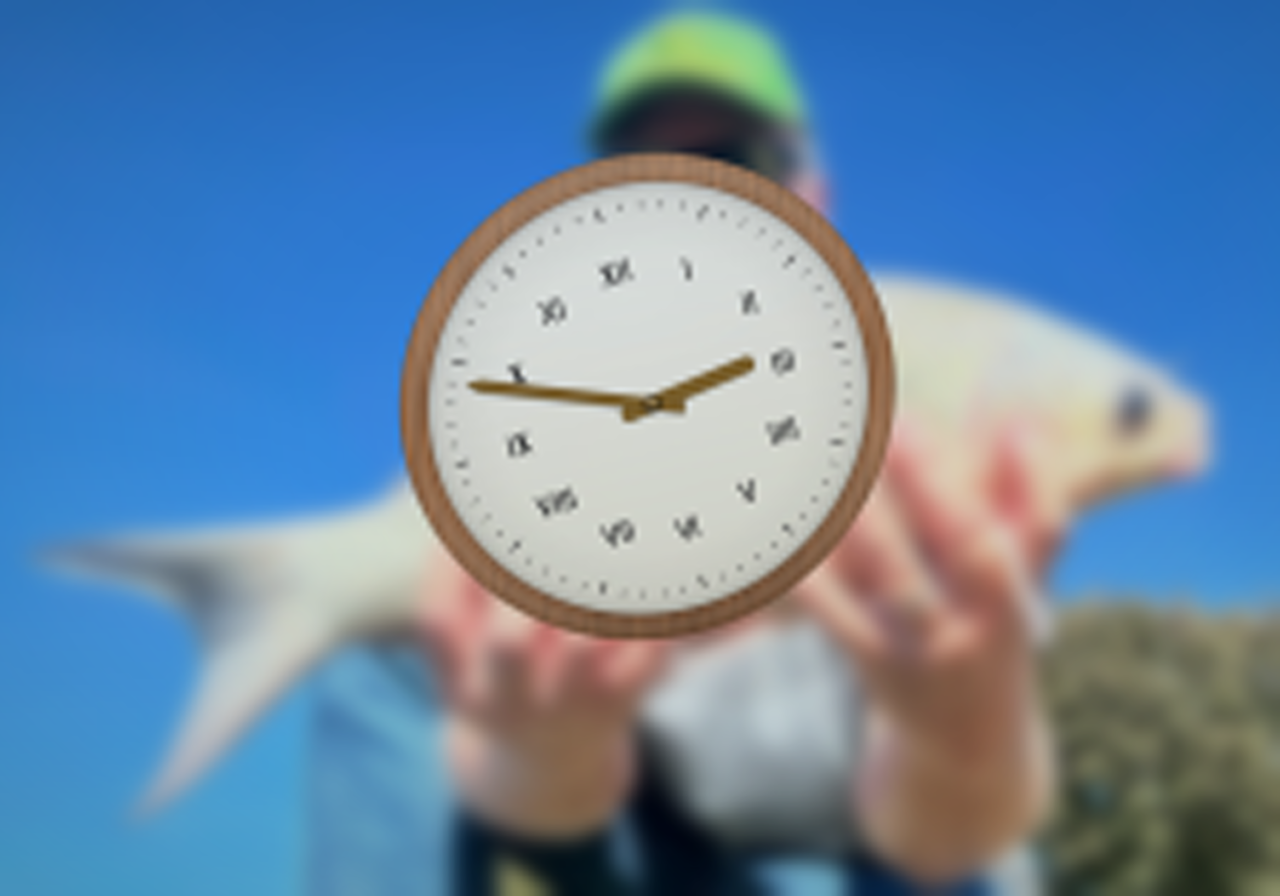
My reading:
2 h 49 min
